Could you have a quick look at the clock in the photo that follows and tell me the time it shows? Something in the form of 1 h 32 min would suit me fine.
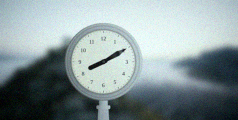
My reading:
8 h 10 min
